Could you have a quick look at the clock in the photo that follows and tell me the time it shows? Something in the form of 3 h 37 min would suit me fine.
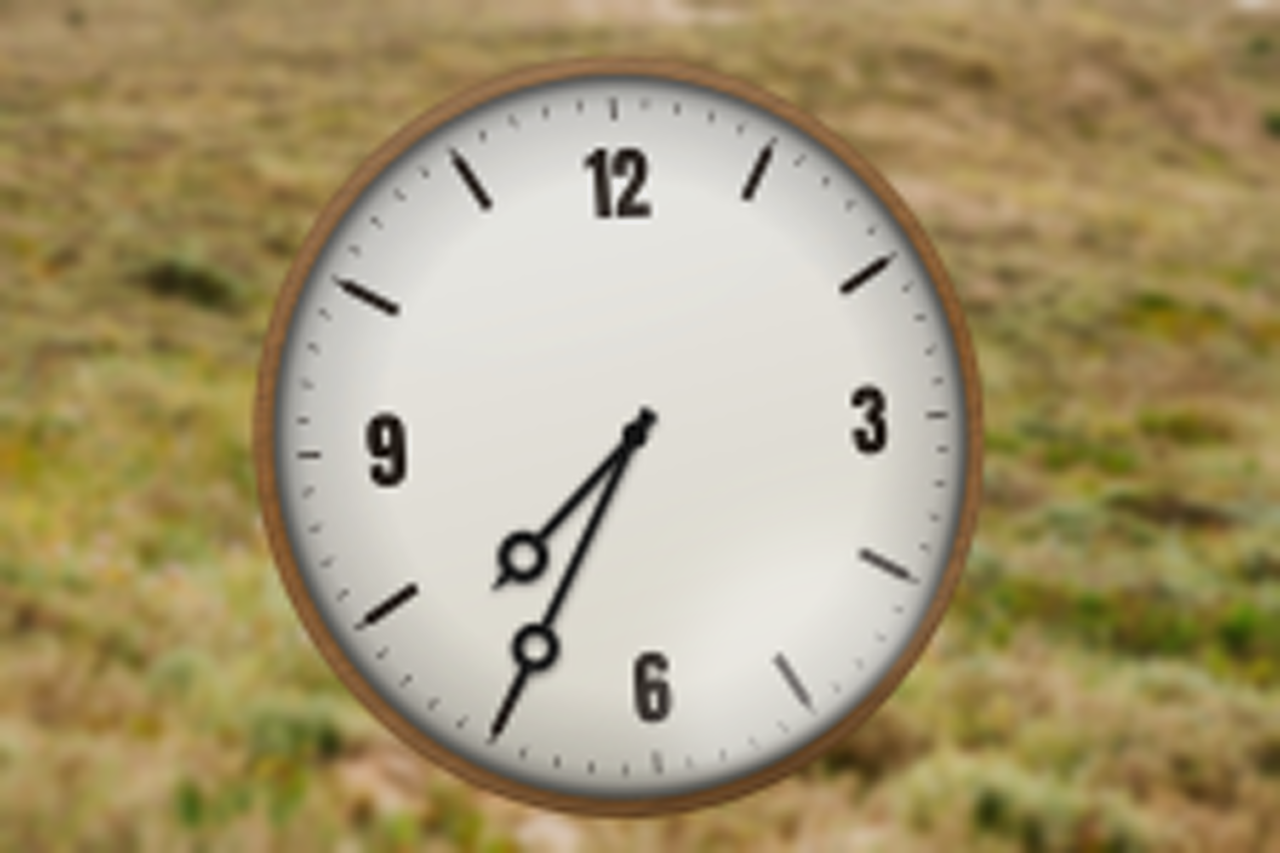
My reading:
7 h 35 min
